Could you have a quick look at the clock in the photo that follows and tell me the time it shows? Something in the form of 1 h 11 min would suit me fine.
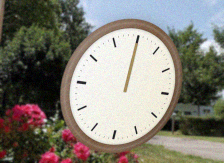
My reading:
12 h 00 min
